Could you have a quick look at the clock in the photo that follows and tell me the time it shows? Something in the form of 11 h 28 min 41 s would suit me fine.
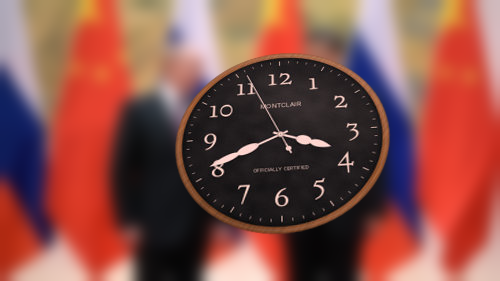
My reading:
3 h 40 min 56 s
